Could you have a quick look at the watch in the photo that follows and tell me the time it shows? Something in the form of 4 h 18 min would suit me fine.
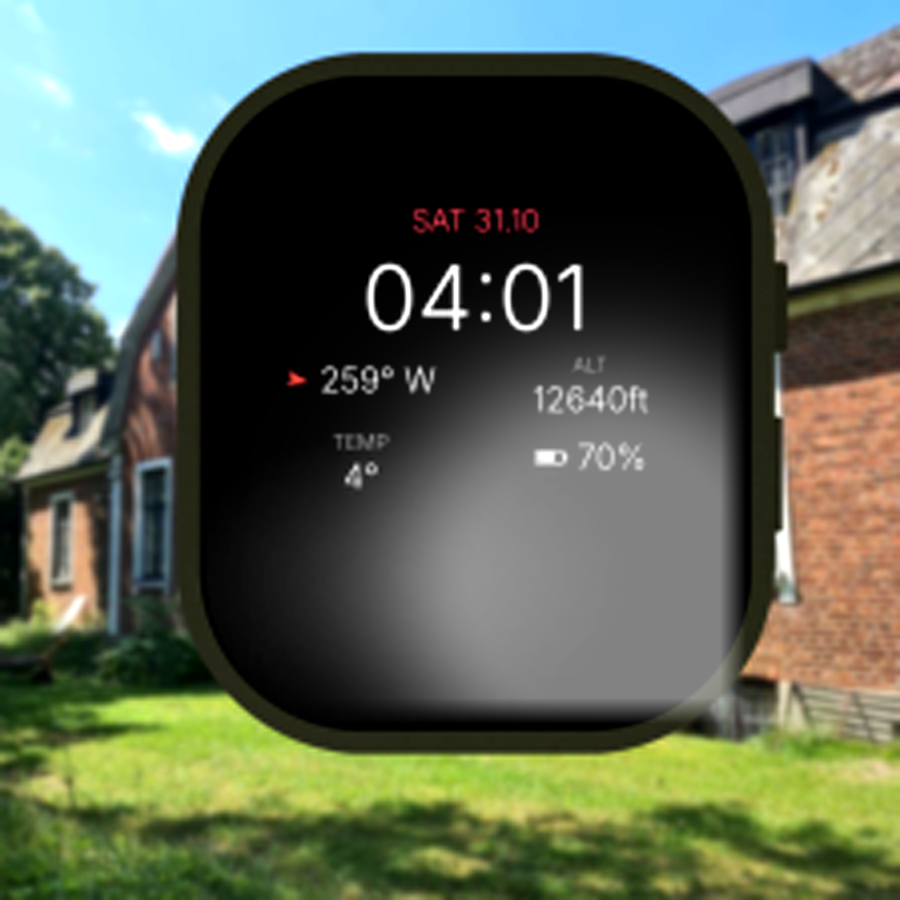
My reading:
4 h 01 min
